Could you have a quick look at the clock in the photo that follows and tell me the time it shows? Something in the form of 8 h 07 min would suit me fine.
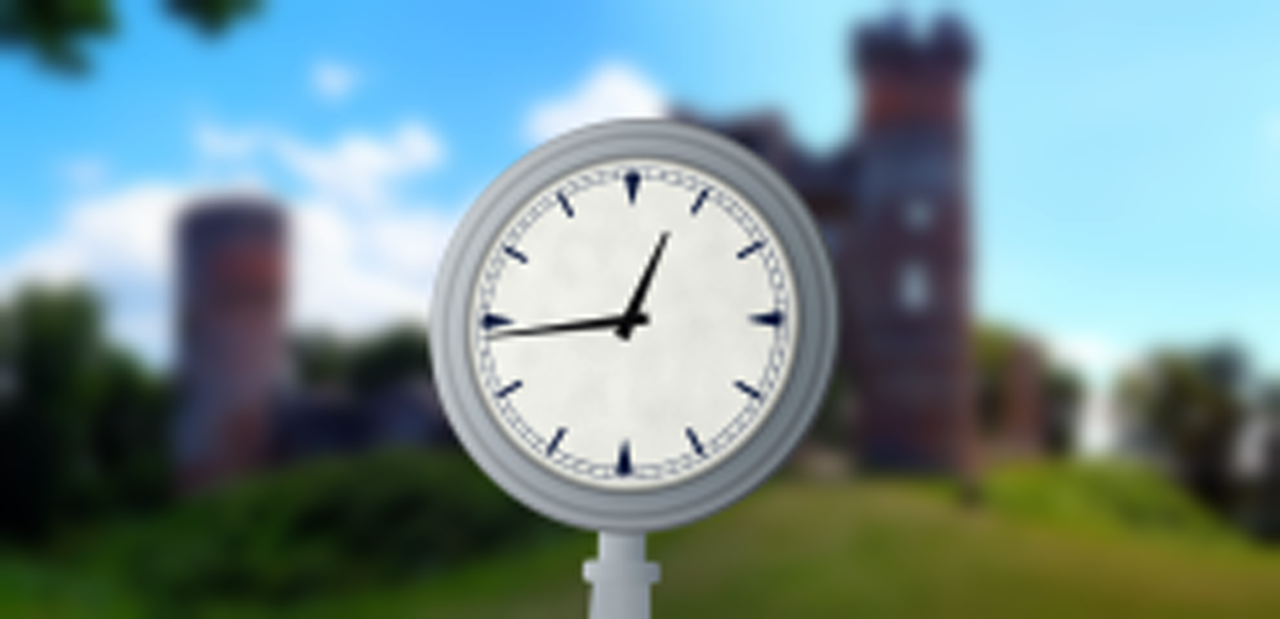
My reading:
12 h 44 min
